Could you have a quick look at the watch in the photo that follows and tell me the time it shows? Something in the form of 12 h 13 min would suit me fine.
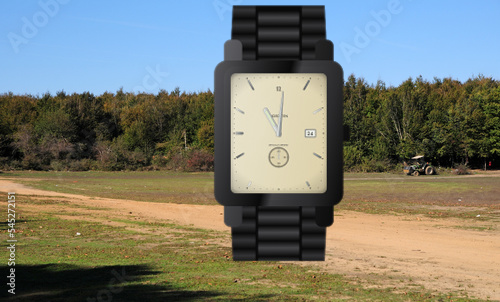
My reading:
11 h 01 min
